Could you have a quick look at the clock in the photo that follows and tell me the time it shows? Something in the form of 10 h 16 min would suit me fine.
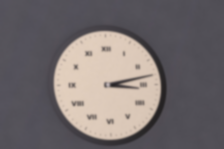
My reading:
3 h 13 min
